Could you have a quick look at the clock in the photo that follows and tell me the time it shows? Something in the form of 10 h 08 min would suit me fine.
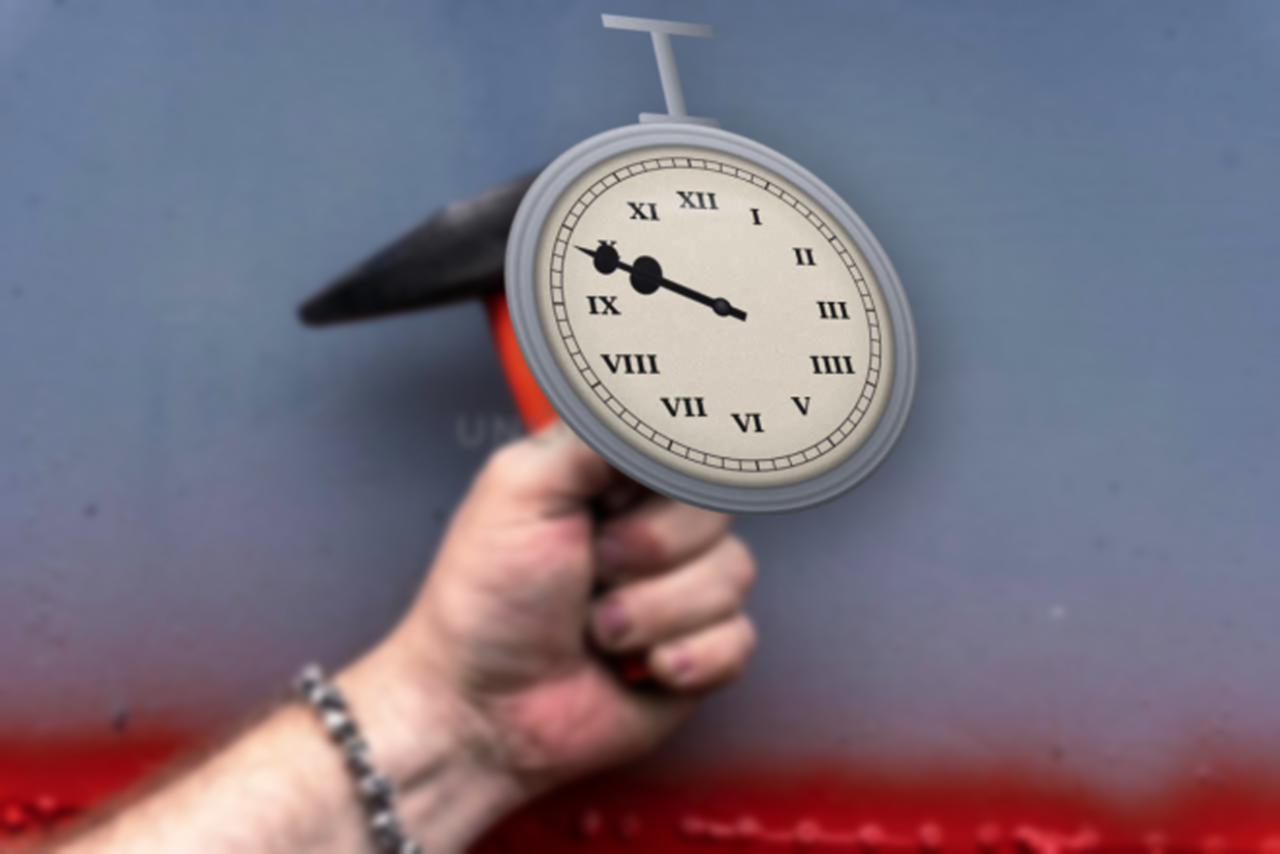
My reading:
9 h 49 min
